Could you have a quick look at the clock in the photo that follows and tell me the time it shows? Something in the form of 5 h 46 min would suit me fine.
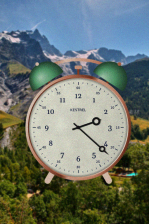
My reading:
2 h 22 min
